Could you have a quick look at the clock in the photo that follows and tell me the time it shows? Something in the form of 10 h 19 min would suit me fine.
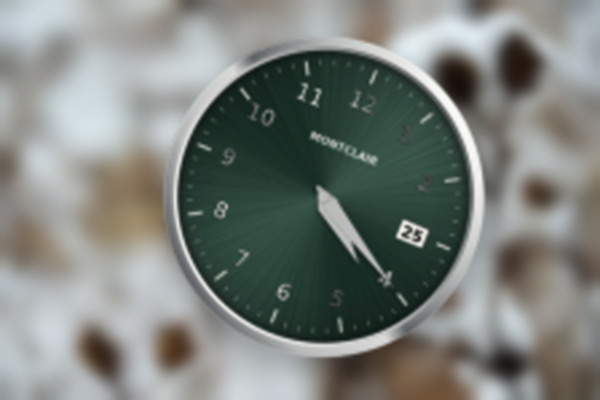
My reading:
4 h 20 min
